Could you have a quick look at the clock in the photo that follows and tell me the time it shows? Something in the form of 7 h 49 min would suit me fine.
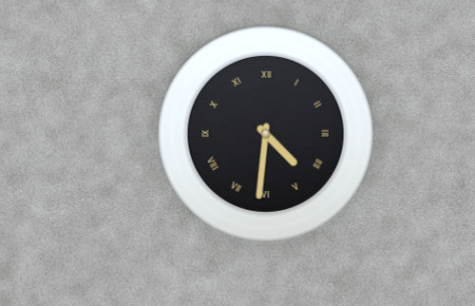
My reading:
4 h 31 min
